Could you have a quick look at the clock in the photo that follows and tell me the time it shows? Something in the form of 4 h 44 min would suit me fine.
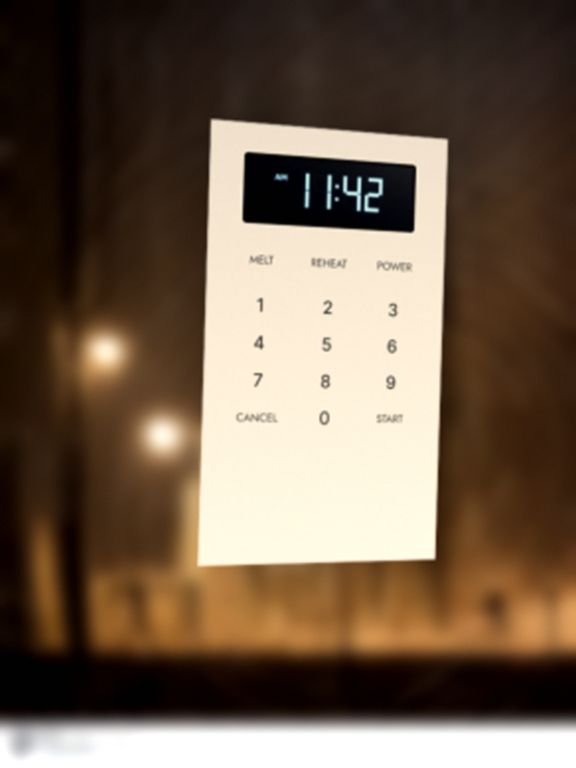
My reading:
11 h 42 min
